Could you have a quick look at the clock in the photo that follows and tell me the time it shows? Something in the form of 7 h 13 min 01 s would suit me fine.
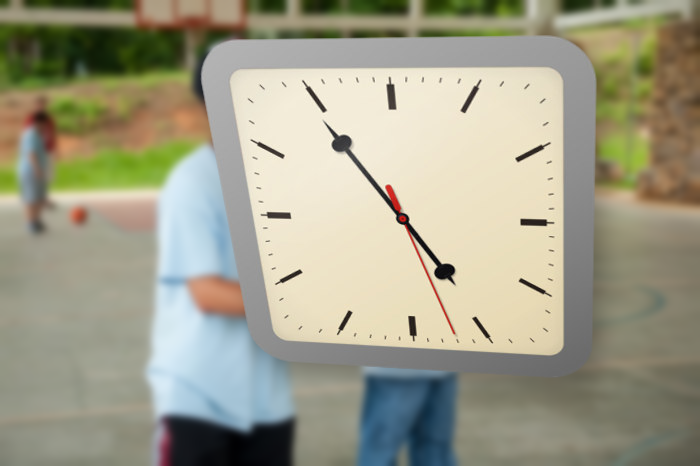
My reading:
4 h 54 min 27 s
